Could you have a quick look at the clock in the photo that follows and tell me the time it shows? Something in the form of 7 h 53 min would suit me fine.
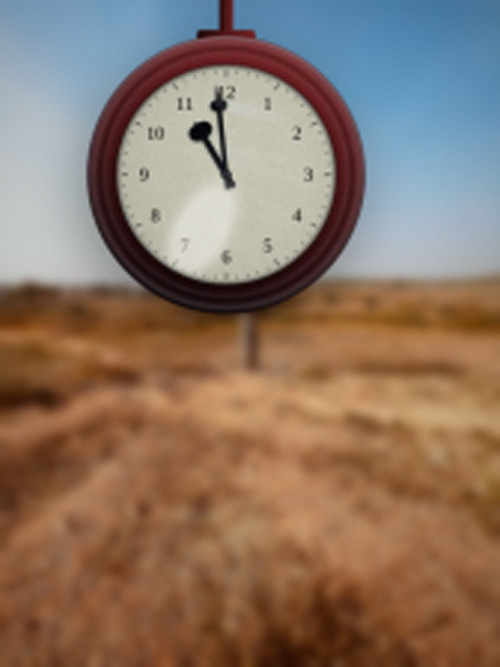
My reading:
10 h 59 min
